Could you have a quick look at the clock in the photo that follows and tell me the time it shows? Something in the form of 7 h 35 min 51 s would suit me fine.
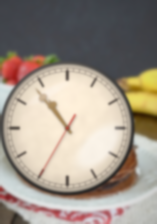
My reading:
10 h 53 min 35 s
